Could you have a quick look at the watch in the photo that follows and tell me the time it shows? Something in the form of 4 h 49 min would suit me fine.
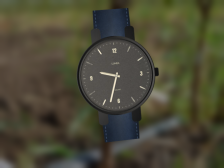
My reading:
9 h 33 min
